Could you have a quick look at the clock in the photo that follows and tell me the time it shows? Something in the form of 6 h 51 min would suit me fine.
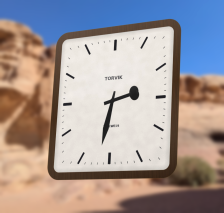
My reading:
2 h 32 min
